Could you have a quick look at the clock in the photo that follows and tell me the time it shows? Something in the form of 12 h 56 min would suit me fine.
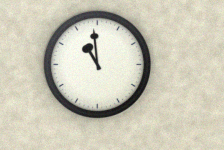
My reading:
10 h 59 min
